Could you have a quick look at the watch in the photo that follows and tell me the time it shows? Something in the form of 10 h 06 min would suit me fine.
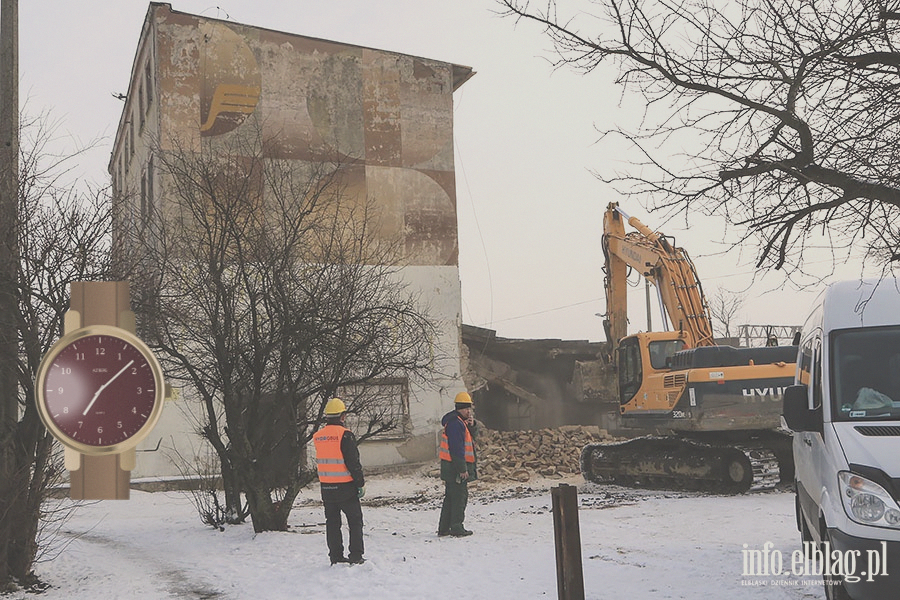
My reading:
7 h 08 min
